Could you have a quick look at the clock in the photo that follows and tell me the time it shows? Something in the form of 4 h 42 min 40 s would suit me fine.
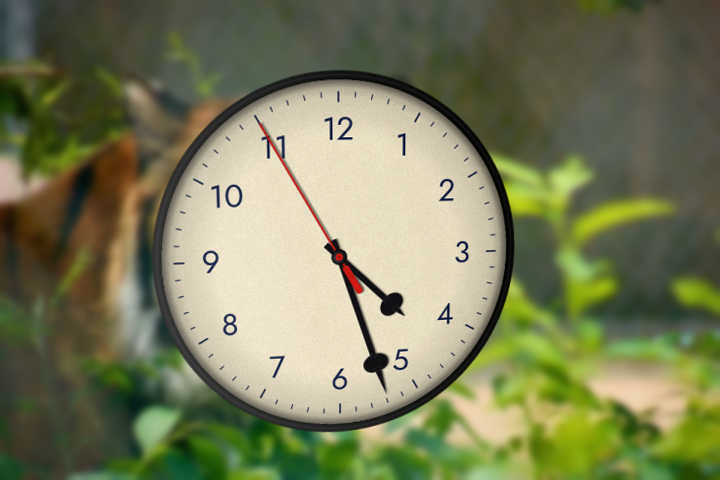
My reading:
4 h 26 min 55 s
